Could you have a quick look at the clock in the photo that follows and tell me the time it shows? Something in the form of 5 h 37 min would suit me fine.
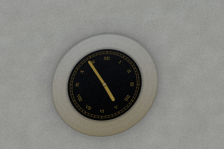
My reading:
4 h 54 min
